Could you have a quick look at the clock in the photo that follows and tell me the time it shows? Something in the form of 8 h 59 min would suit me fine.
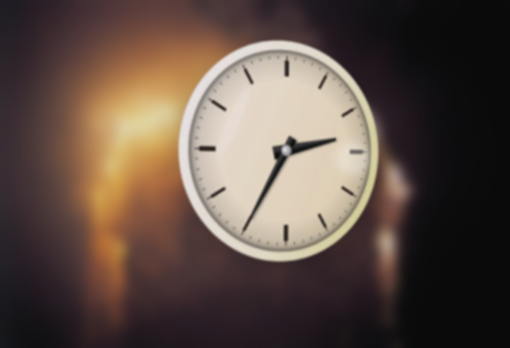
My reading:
2 h 35 min
